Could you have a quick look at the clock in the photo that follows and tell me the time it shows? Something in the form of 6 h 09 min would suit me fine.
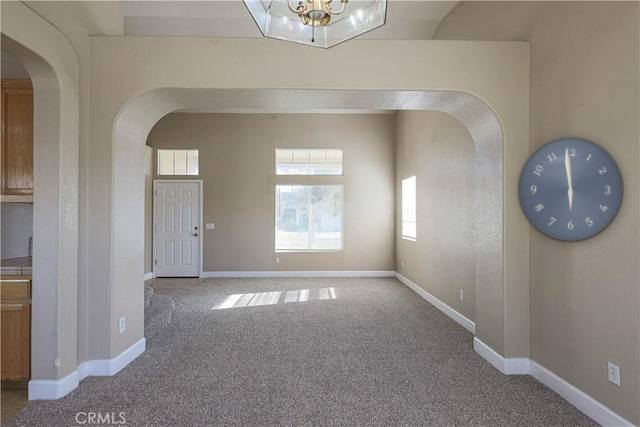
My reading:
5 h 59 min
